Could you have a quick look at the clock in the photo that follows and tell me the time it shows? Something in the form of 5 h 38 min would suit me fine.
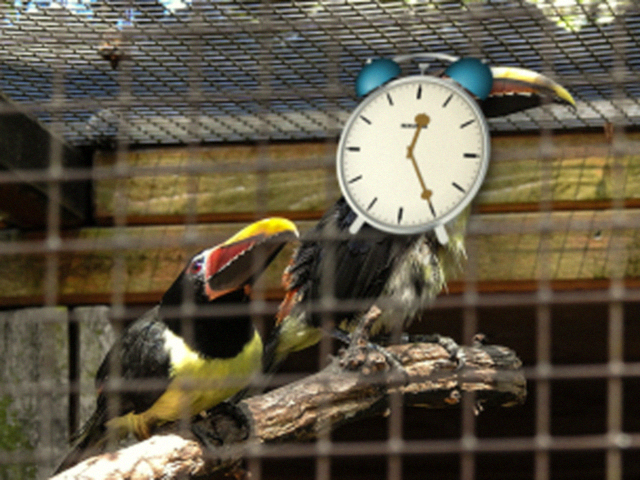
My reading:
12 h 25 min
